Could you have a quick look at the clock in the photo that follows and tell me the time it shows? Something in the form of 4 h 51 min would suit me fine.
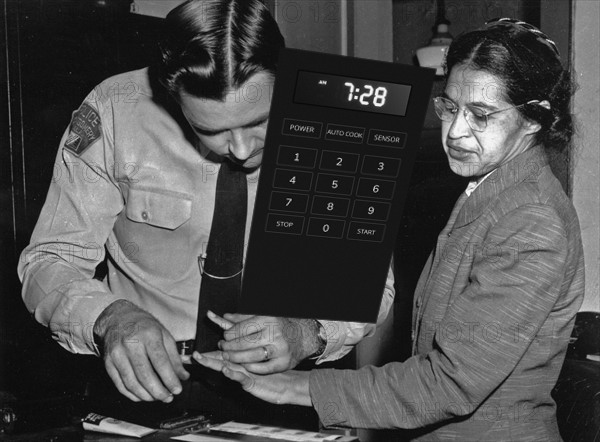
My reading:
7 h 28 min
